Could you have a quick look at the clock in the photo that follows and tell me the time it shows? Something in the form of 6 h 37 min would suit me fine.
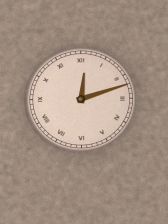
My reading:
12 h 12 min
